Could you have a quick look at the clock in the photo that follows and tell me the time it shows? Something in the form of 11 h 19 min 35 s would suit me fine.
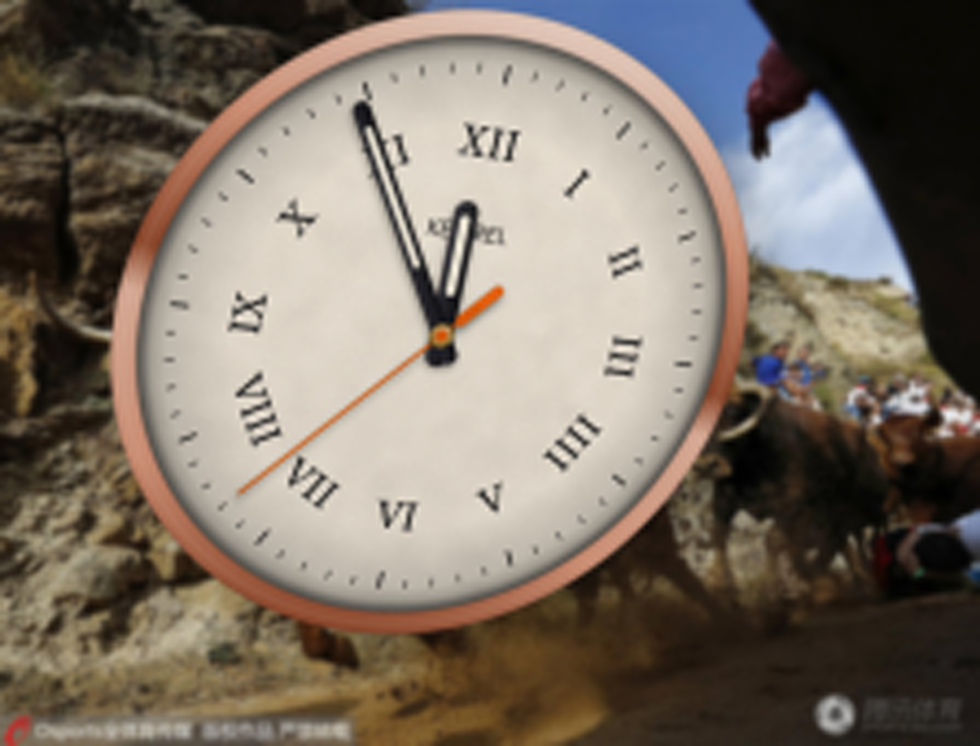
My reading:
11 h 54 min 37 s
